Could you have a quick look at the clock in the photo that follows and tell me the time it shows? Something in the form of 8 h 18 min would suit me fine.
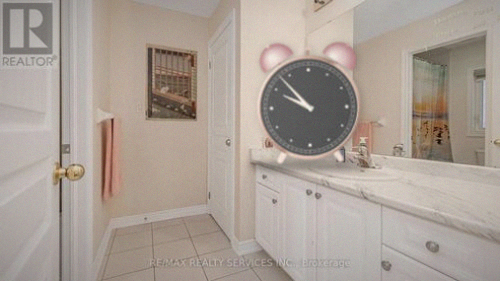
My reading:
9 h 53 min
